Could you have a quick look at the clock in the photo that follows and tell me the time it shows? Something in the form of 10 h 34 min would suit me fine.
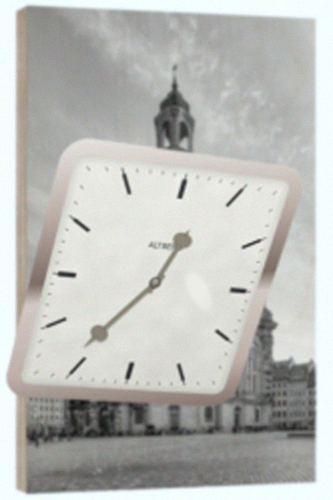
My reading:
12 h 36 min
